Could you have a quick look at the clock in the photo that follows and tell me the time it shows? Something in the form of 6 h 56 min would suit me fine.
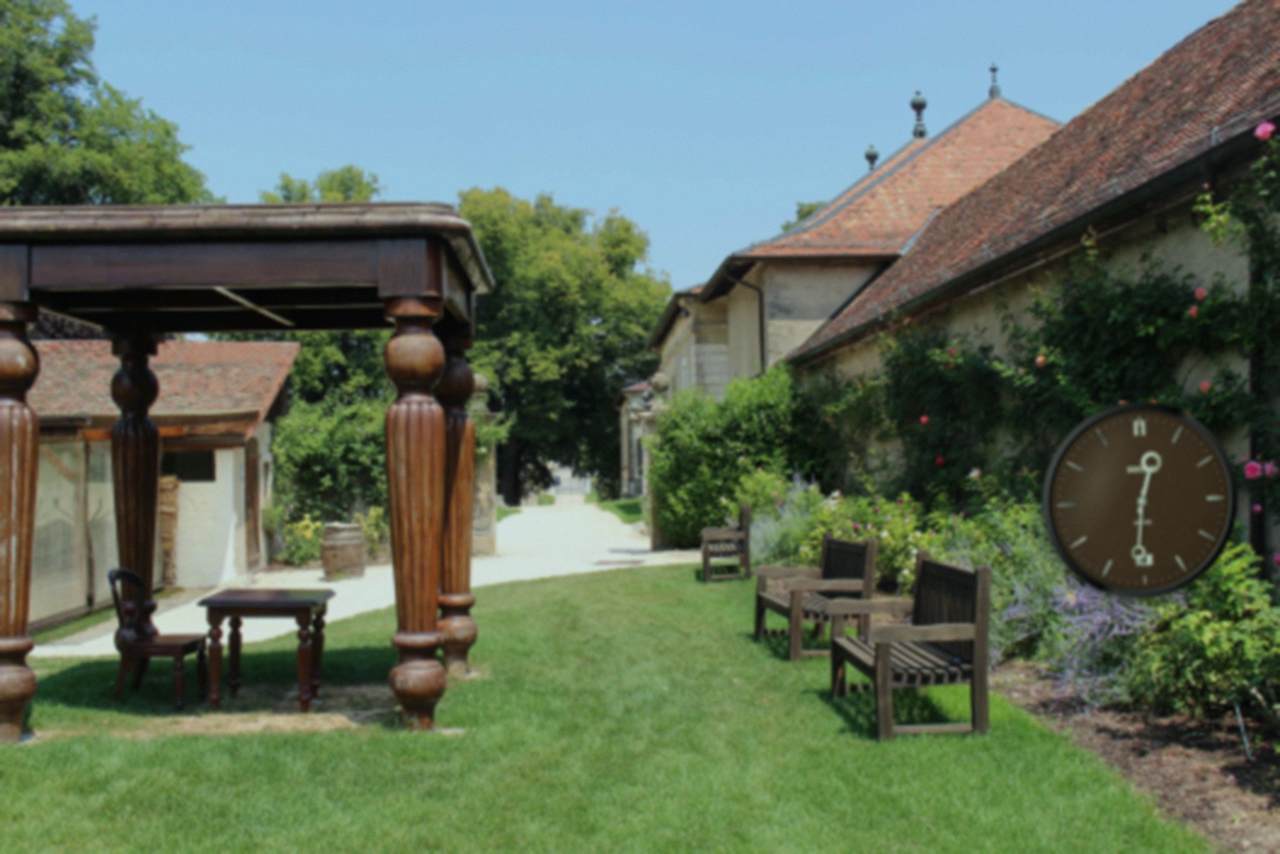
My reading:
12 h 31 min
